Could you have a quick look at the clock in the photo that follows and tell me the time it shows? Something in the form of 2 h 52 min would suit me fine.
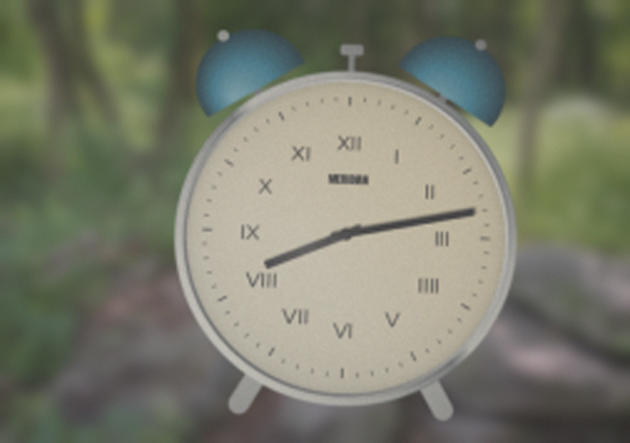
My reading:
8 h 13 min
